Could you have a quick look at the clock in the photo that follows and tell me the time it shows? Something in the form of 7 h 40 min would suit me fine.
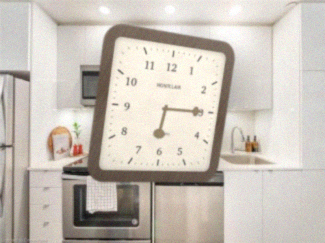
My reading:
6 h 15 min
